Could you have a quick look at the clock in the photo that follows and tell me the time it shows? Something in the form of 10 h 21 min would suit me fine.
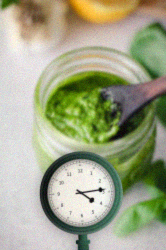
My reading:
4 h 14 min
